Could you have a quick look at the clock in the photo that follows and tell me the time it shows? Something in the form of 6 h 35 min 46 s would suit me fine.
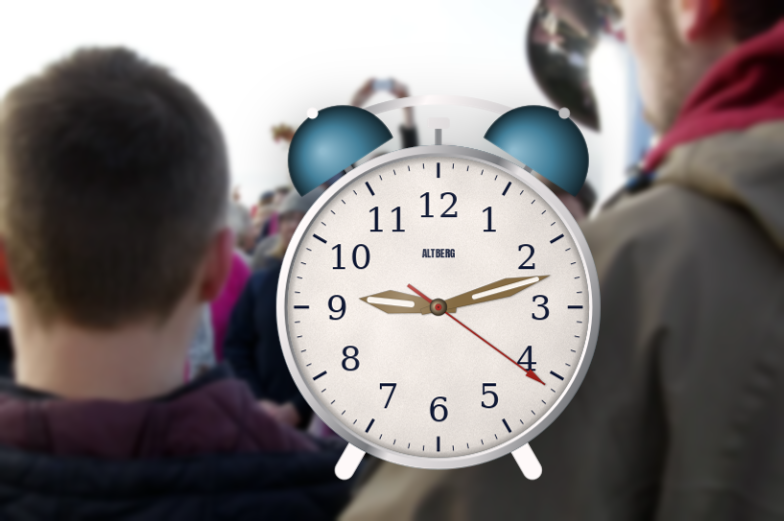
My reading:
9 h 12 min 21 s
